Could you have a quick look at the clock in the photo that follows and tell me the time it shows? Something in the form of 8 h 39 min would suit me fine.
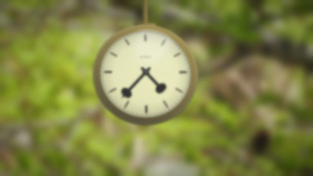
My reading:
4 h 37 min
